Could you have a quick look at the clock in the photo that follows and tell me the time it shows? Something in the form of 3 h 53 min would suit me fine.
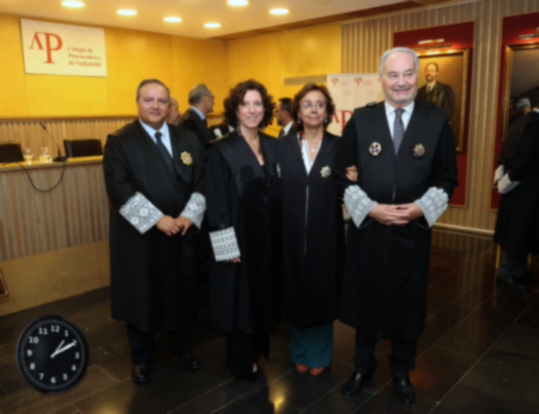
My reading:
1 h 10 min
